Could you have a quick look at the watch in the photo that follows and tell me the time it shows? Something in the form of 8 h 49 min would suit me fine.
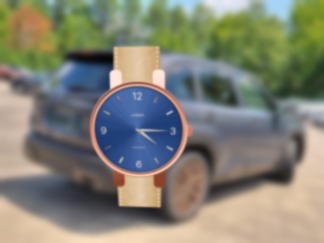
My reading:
4 h 15 min
